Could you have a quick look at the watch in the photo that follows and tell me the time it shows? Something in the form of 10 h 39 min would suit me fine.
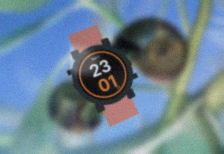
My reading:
23 h 01 min
